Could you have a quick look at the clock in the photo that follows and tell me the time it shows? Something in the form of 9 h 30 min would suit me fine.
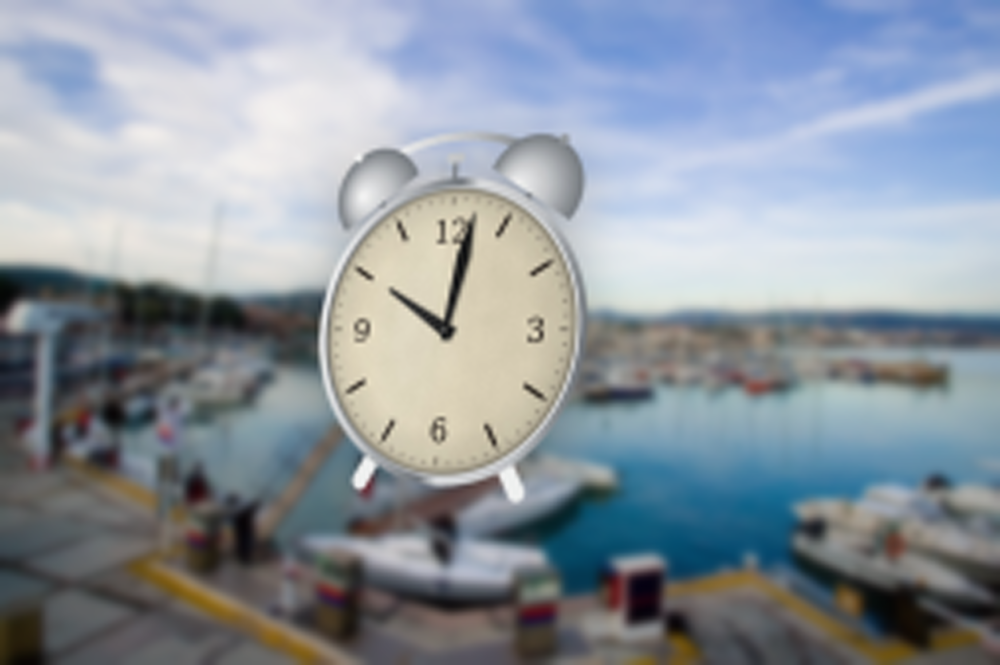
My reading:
10 h 02 min
